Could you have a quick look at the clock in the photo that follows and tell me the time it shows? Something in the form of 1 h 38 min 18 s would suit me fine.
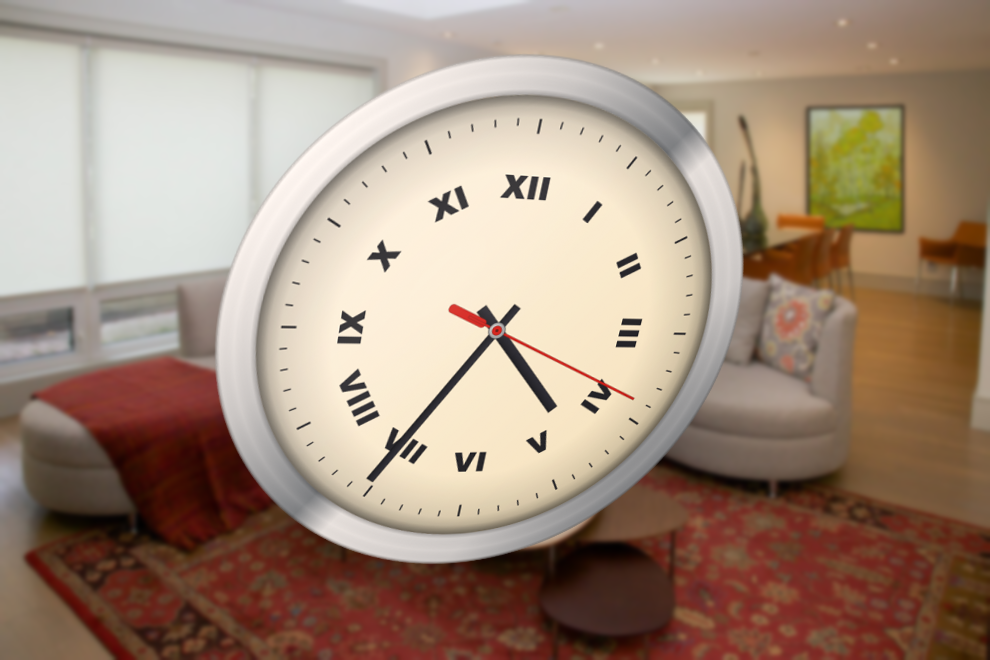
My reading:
4 h 35 min 19 s
